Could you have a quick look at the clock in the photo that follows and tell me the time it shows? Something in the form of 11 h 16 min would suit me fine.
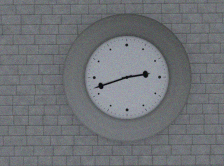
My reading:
2 h 42 min
